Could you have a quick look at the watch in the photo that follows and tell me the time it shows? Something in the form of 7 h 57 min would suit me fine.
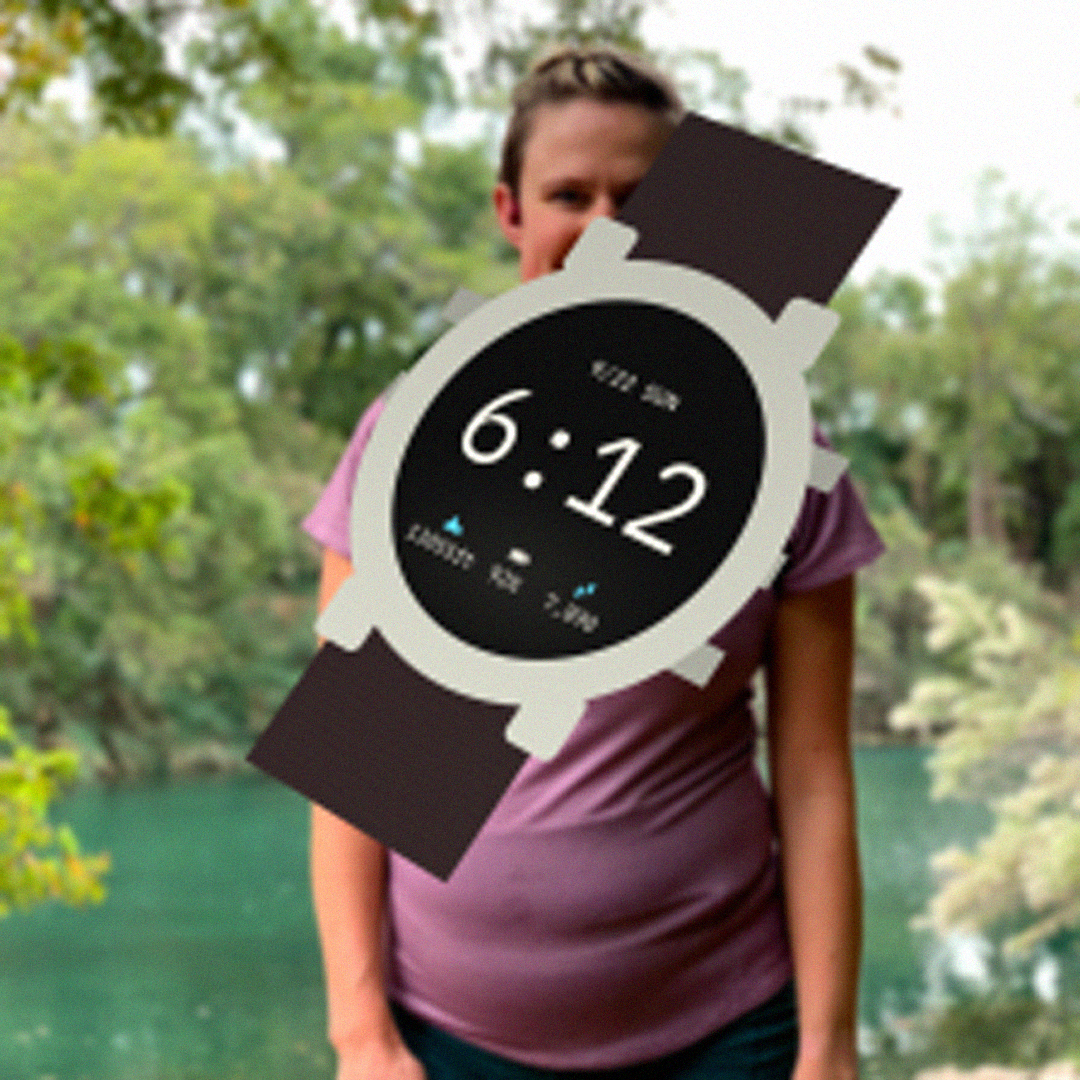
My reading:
6 h 12 min
